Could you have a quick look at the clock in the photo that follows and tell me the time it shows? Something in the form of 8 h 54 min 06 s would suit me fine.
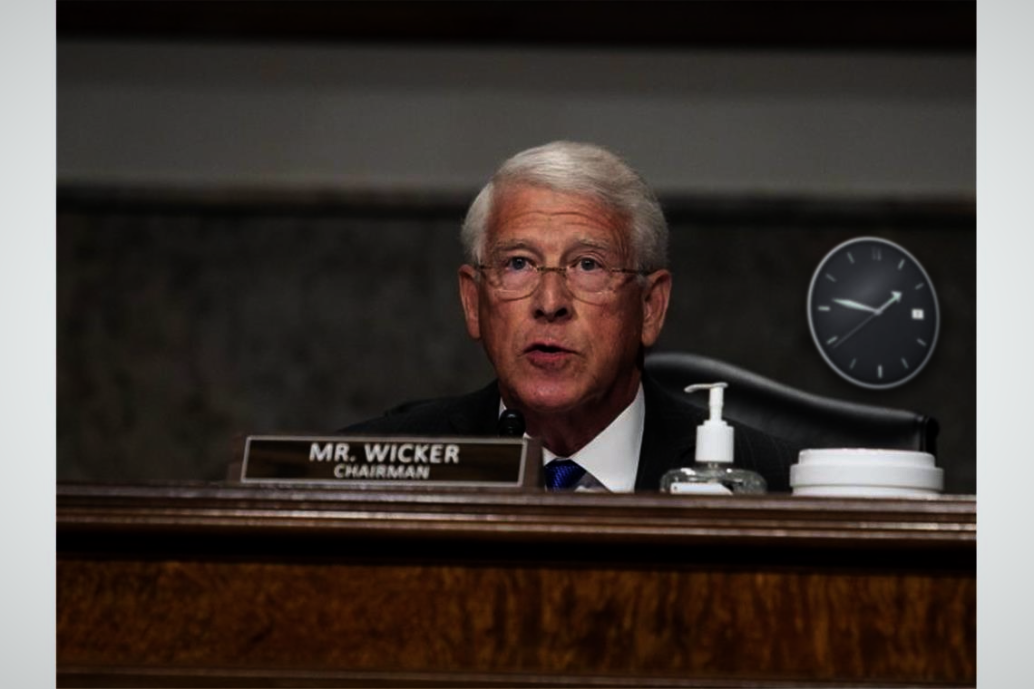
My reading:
1 h 46 min 39 s
